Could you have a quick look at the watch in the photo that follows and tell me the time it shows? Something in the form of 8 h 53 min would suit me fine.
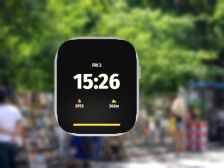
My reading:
15 h 26 min
